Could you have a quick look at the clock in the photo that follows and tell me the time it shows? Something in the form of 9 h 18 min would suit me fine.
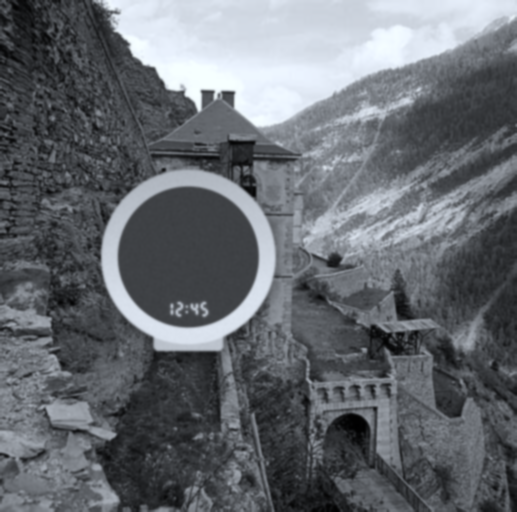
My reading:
12 h 45 min
